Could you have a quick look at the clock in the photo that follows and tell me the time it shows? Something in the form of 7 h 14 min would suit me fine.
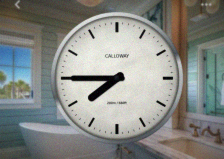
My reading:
7 h 45 min
